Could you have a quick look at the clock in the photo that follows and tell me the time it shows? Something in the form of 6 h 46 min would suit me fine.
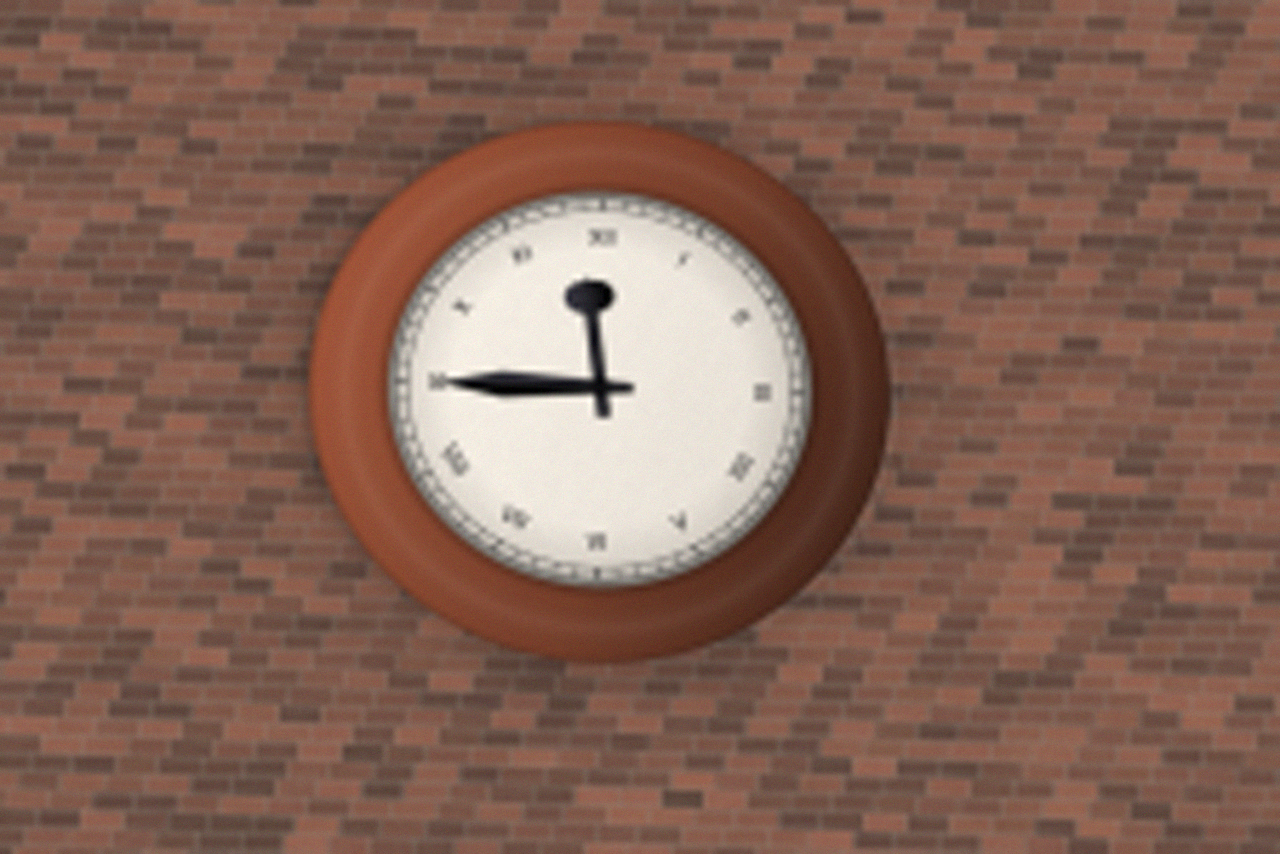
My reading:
11 h 45 min
